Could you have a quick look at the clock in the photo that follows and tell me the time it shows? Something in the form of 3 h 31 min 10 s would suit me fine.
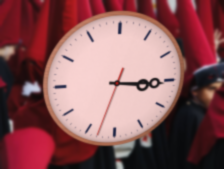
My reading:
3 h 15 min 33 s
